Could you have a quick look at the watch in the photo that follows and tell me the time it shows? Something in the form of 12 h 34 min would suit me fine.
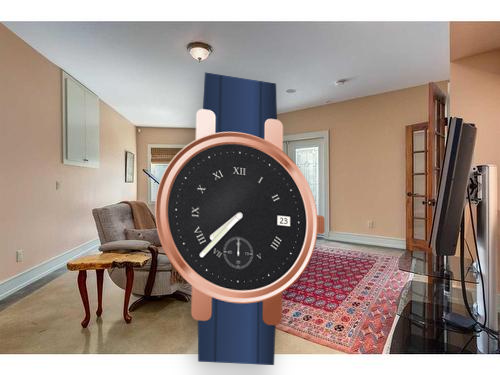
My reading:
7 h 37 min
